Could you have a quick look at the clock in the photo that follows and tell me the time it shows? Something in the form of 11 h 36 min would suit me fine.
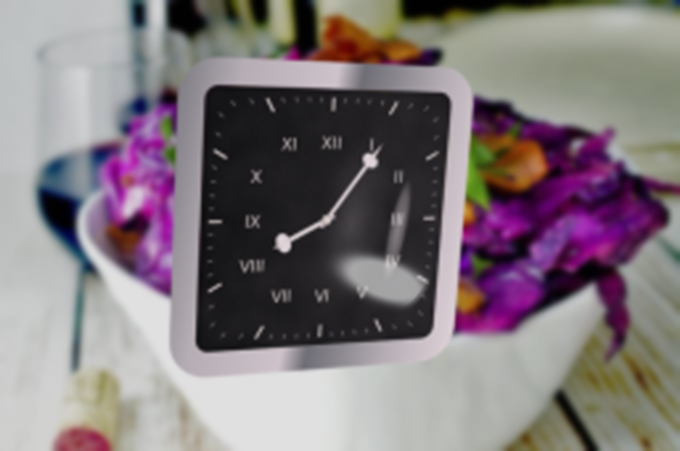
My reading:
8 h 06 min
